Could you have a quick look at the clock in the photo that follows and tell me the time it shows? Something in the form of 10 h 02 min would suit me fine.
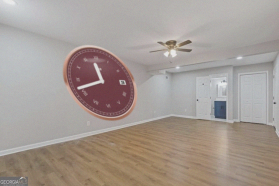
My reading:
11 h 42 min
